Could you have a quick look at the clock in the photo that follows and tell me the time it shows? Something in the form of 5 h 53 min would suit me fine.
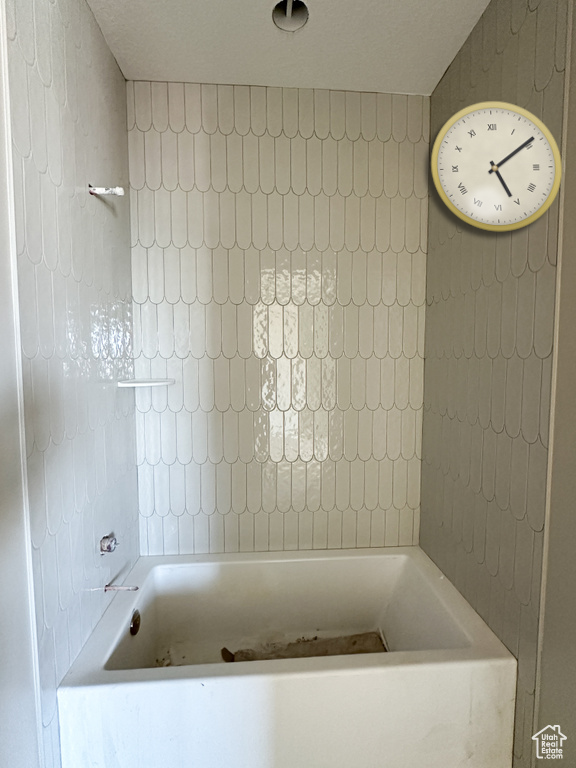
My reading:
5 h 09 min
